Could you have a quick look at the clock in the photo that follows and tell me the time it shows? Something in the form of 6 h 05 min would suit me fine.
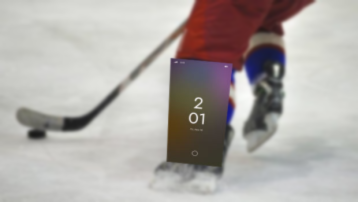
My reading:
2 h 01 min
